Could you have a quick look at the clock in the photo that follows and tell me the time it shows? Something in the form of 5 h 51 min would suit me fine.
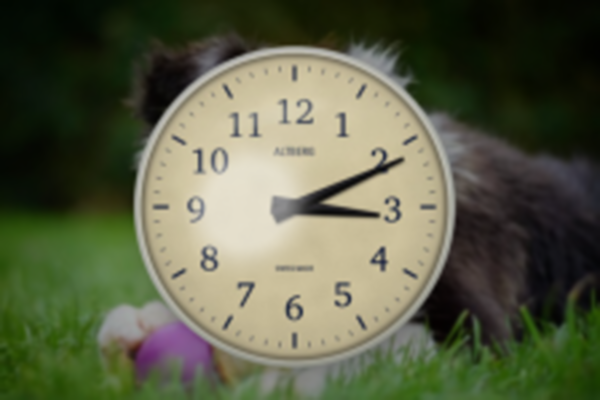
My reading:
3 h 11 min
